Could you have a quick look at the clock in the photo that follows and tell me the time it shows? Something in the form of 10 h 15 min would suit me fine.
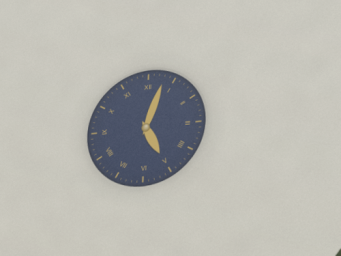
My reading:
5 h 03 min
